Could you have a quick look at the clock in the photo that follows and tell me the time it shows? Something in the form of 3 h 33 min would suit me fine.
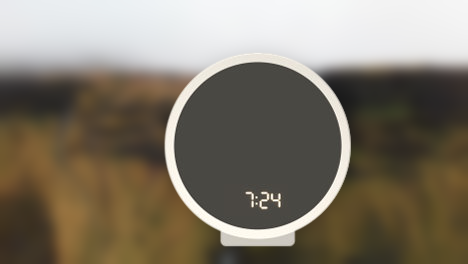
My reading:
7 h 24 min
